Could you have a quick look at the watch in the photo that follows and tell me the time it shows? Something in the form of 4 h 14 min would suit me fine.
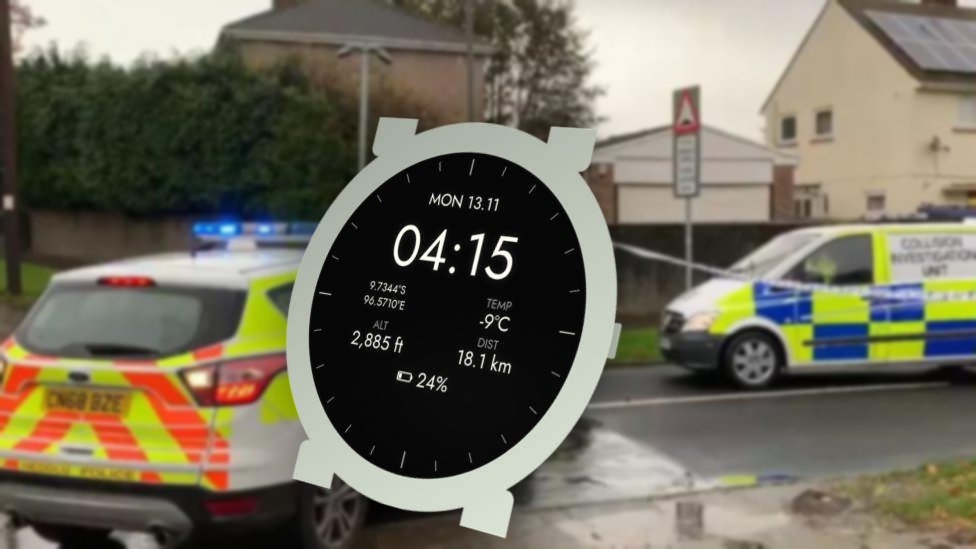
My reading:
4 h 15 min
